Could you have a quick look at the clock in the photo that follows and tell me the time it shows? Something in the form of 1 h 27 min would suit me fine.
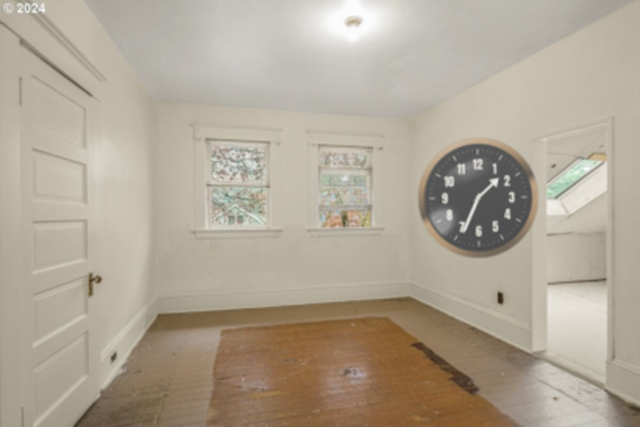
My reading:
1 h 34 min
